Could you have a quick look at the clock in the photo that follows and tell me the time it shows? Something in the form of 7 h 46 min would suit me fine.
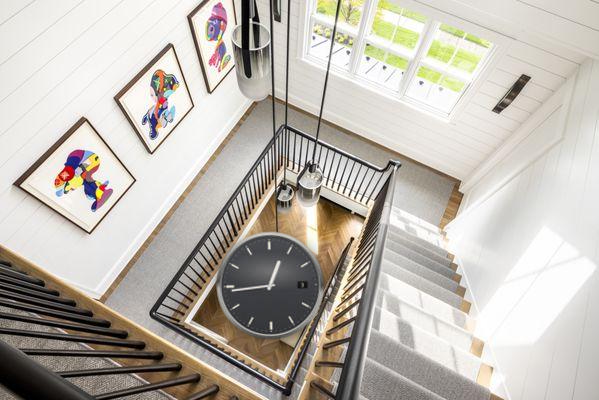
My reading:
12 h 44 min
